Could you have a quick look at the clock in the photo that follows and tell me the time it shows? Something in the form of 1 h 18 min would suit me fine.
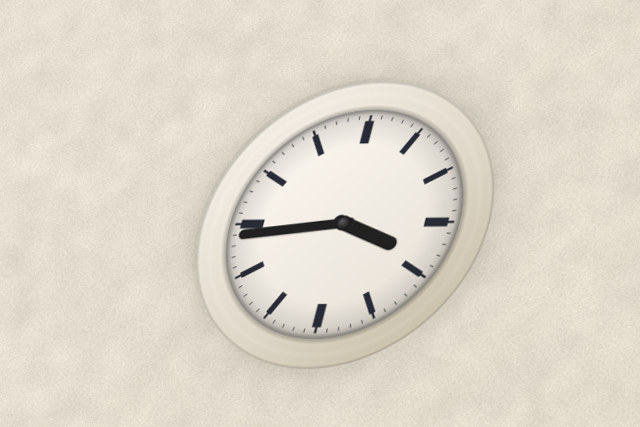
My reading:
3 h 44 min
